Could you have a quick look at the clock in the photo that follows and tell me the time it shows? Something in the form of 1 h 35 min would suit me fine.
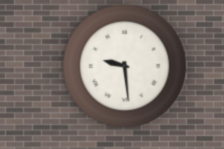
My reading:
9 h 29 min
